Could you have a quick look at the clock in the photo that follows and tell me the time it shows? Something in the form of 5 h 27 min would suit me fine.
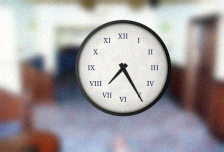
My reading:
7 h 25 min
